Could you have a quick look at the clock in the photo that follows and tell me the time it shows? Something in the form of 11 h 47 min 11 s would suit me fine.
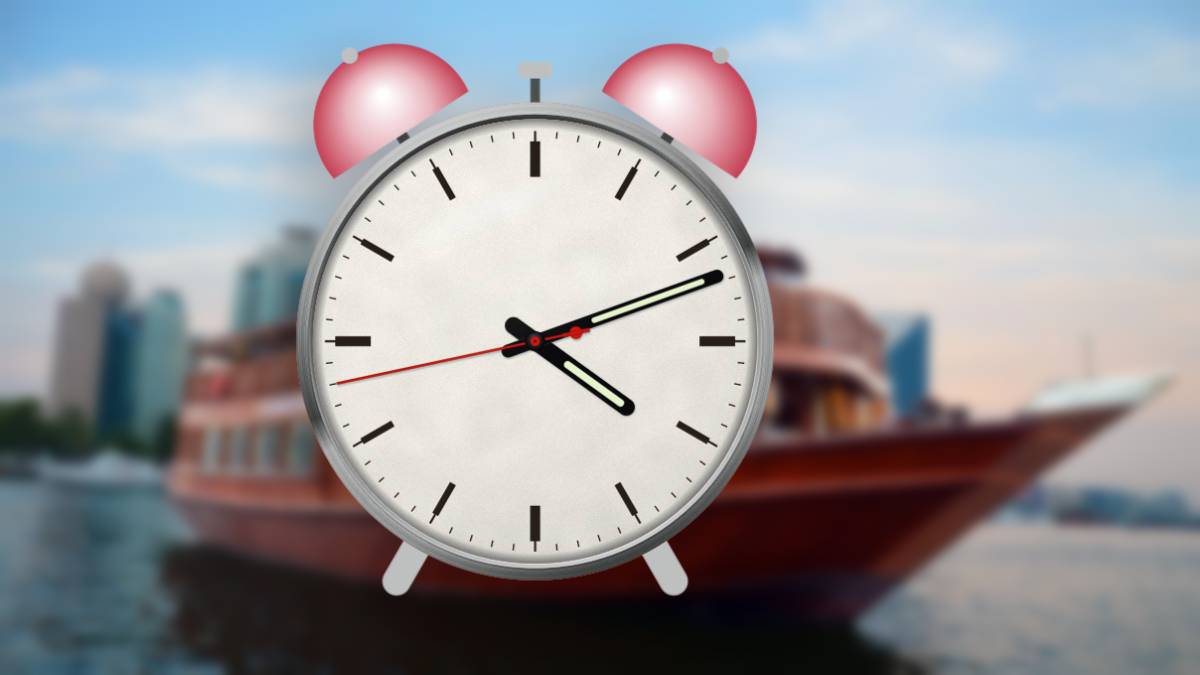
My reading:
4 h 11 min 43 s
